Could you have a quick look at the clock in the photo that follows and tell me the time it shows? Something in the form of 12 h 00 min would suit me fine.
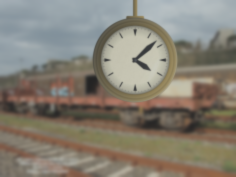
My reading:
4 h 08 min
